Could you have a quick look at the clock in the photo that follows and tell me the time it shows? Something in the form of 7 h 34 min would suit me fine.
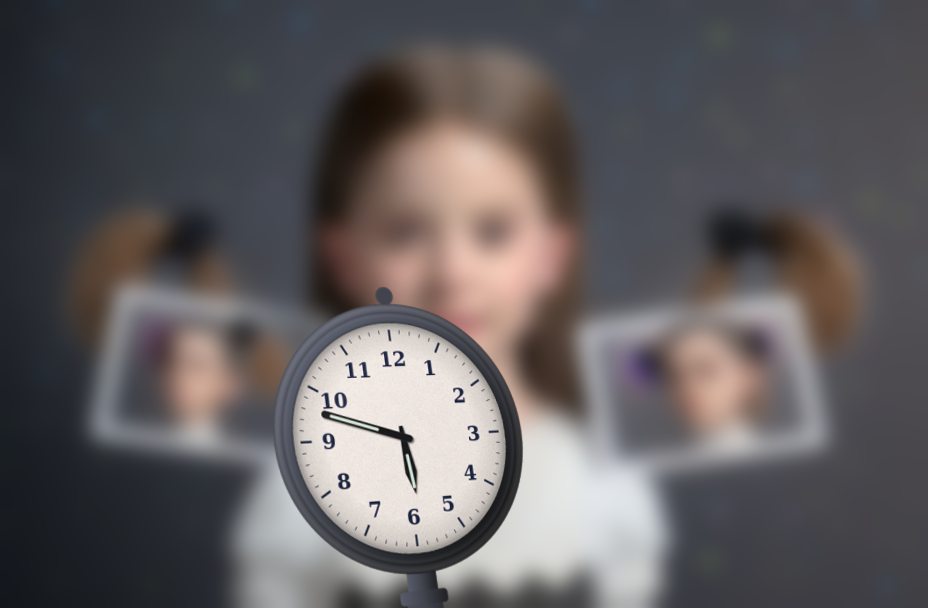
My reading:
5 h 48 min
